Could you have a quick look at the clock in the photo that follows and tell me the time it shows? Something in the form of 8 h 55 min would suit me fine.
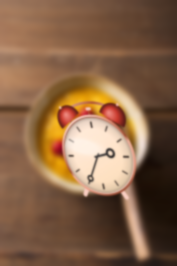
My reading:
2 h 35 min
